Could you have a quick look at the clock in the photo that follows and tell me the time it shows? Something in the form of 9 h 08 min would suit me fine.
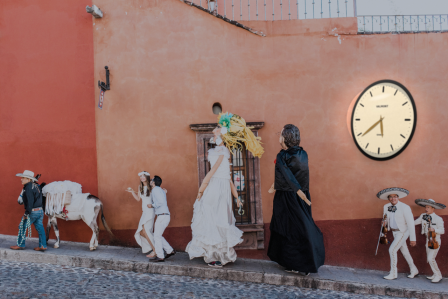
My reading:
5 h 39 min
